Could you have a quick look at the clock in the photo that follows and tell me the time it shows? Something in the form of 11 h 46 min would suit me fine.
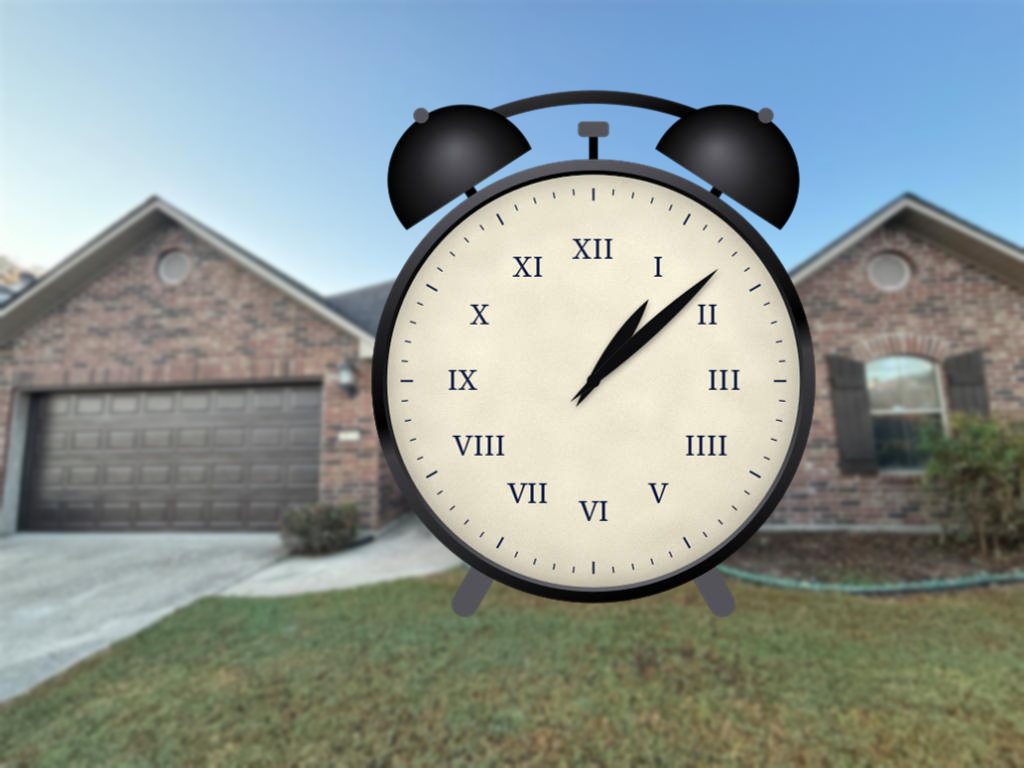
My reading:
1 h 08 min
